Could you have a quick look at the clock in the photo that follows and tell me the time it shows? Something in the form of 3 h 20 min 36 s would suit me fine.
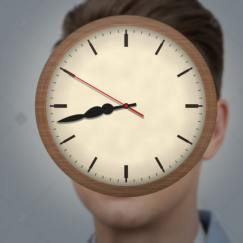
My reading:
8 h 42 min 50 s
